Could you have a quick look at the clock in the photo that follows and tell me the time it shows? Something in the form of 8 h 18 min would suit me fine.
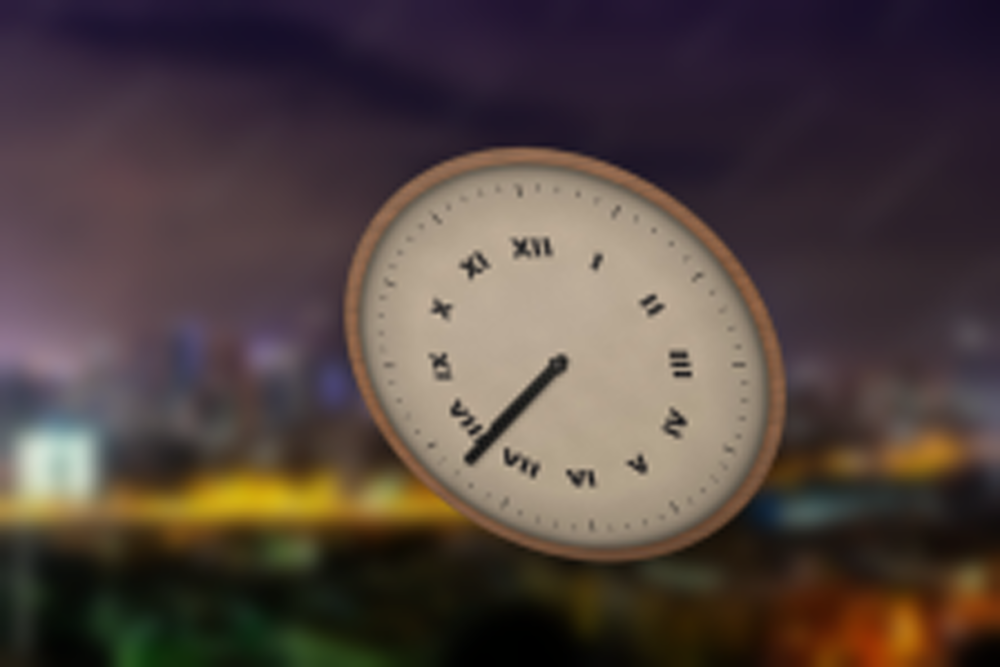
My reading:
7 h 38 min
